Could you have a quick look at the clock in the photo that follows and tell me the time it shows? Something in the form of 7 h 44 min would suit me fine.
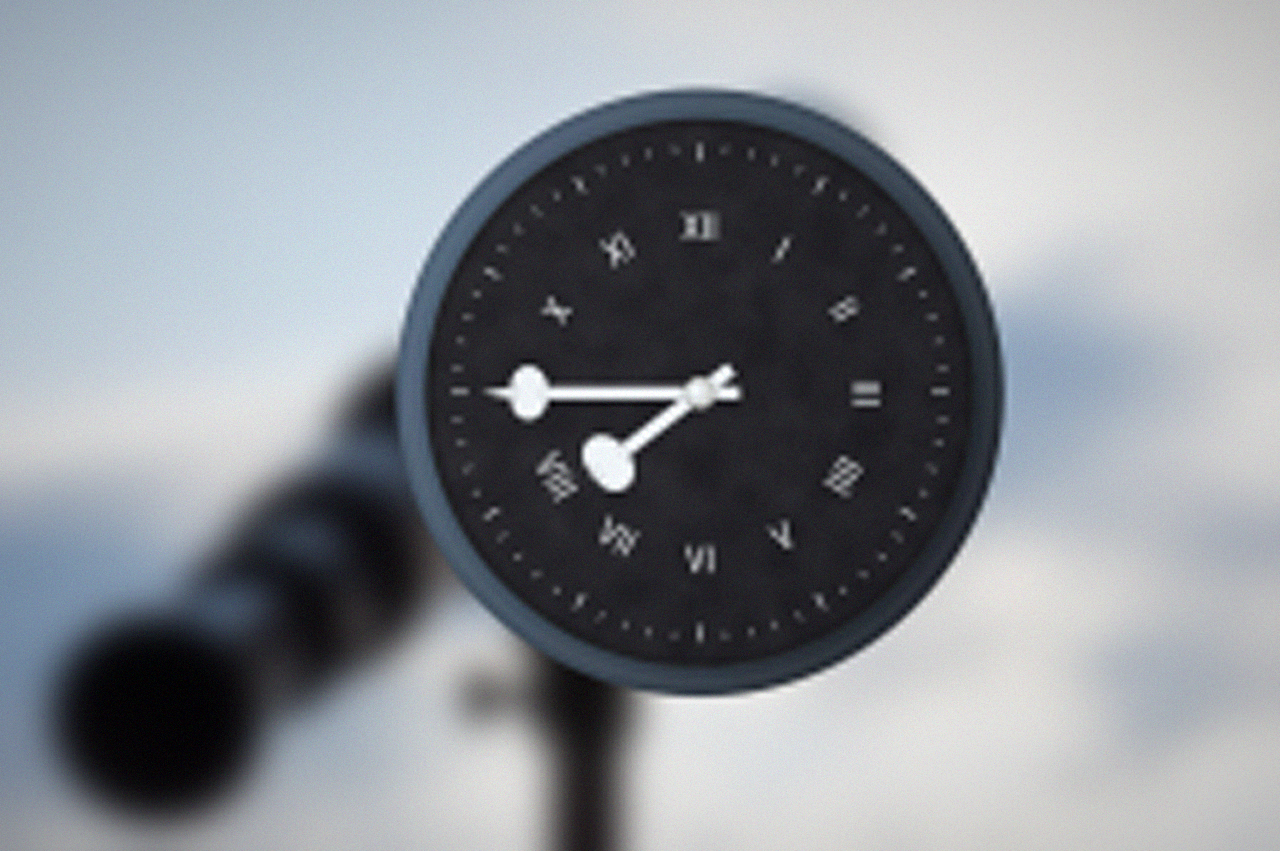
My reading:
7 h 45 min
